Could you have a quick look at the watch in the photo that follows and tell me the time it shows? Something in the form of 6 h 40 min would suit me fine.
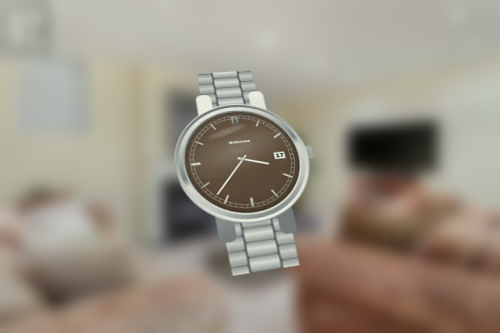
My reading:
3 h 37 min
